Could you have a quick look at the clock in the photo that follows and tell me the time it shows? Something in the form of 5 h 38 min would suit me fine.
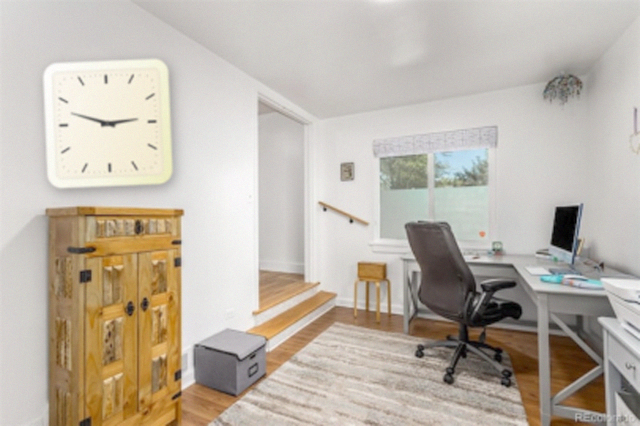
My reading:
2 h 48 min
